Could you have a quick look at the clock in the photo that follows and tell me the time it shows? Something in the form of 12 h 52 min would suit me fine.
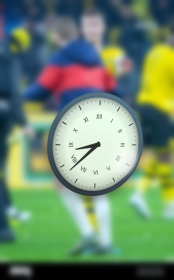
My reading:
8 h 38 min
